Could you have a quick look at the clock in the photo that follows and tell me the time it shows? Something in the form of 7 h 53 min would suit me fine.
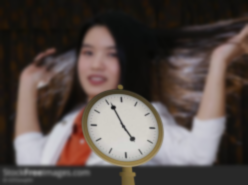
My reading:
4 h 56 min
